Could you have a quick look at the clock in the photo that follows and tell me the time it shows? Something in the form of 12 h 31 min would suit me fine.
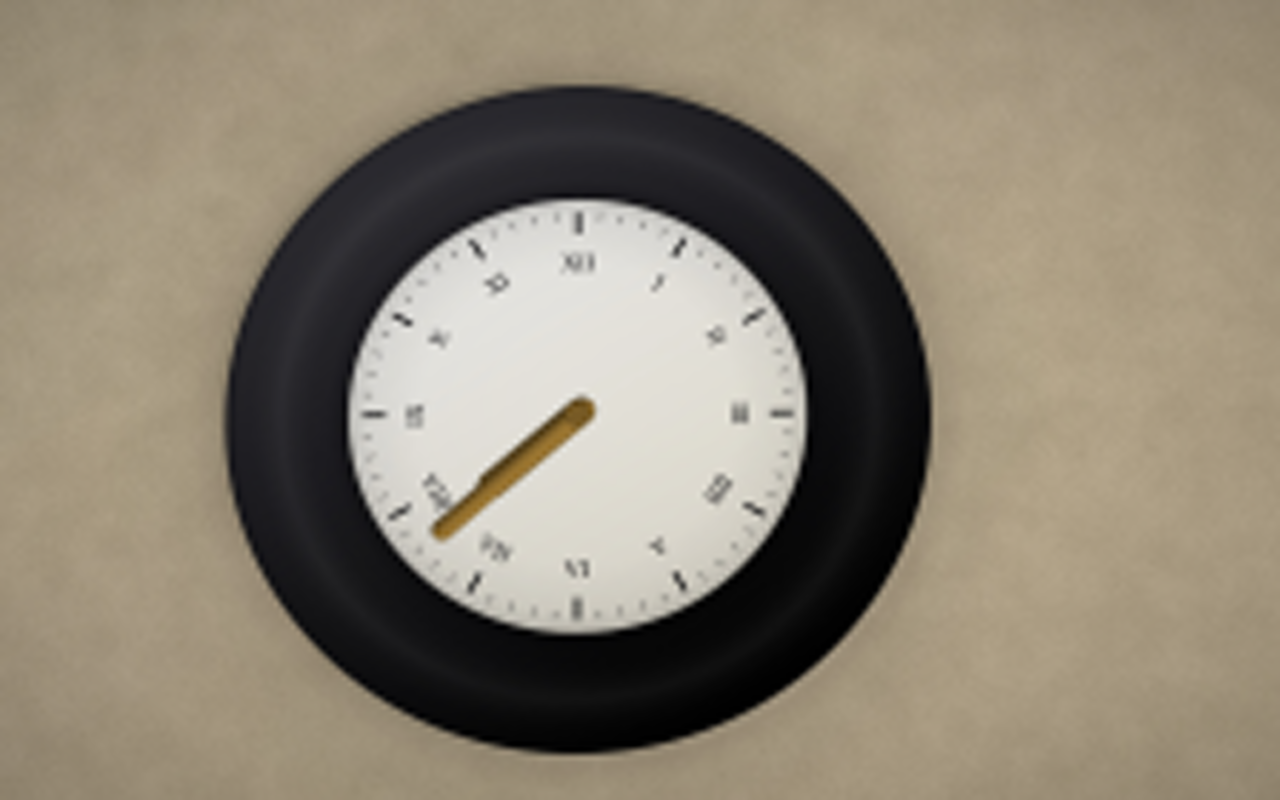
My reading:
7 h 38 min
